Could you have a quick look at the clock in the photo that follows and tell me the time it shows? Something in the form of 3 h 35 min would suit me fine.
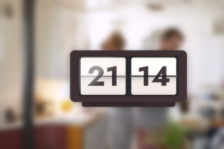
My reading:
21 h 14 min
